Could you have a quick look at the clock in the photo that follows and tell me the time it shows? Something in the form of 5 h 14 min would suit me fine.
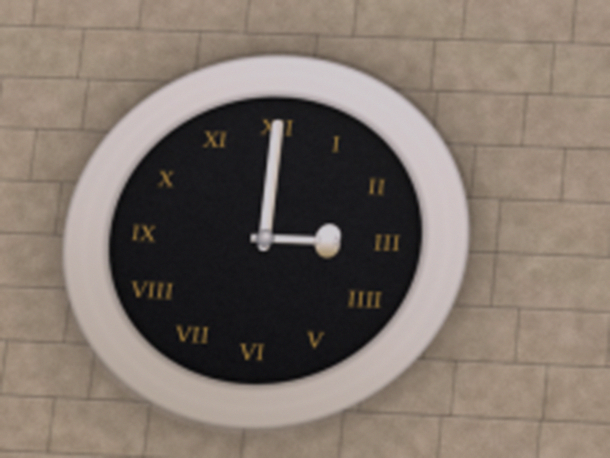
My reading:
3 h 00 min
